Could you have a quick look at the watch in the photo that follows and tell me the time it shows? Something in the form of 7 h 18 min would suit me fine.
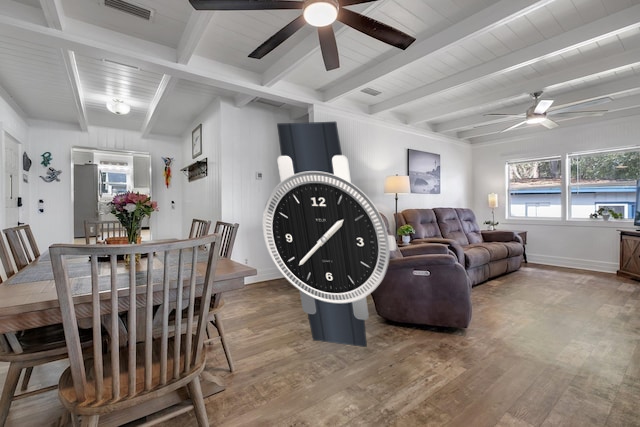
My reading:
1 h 38 min
